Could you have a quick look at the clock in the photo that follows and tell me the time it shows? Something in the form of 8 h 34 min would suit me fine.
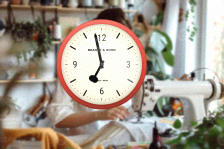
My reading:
6 h 58 min
